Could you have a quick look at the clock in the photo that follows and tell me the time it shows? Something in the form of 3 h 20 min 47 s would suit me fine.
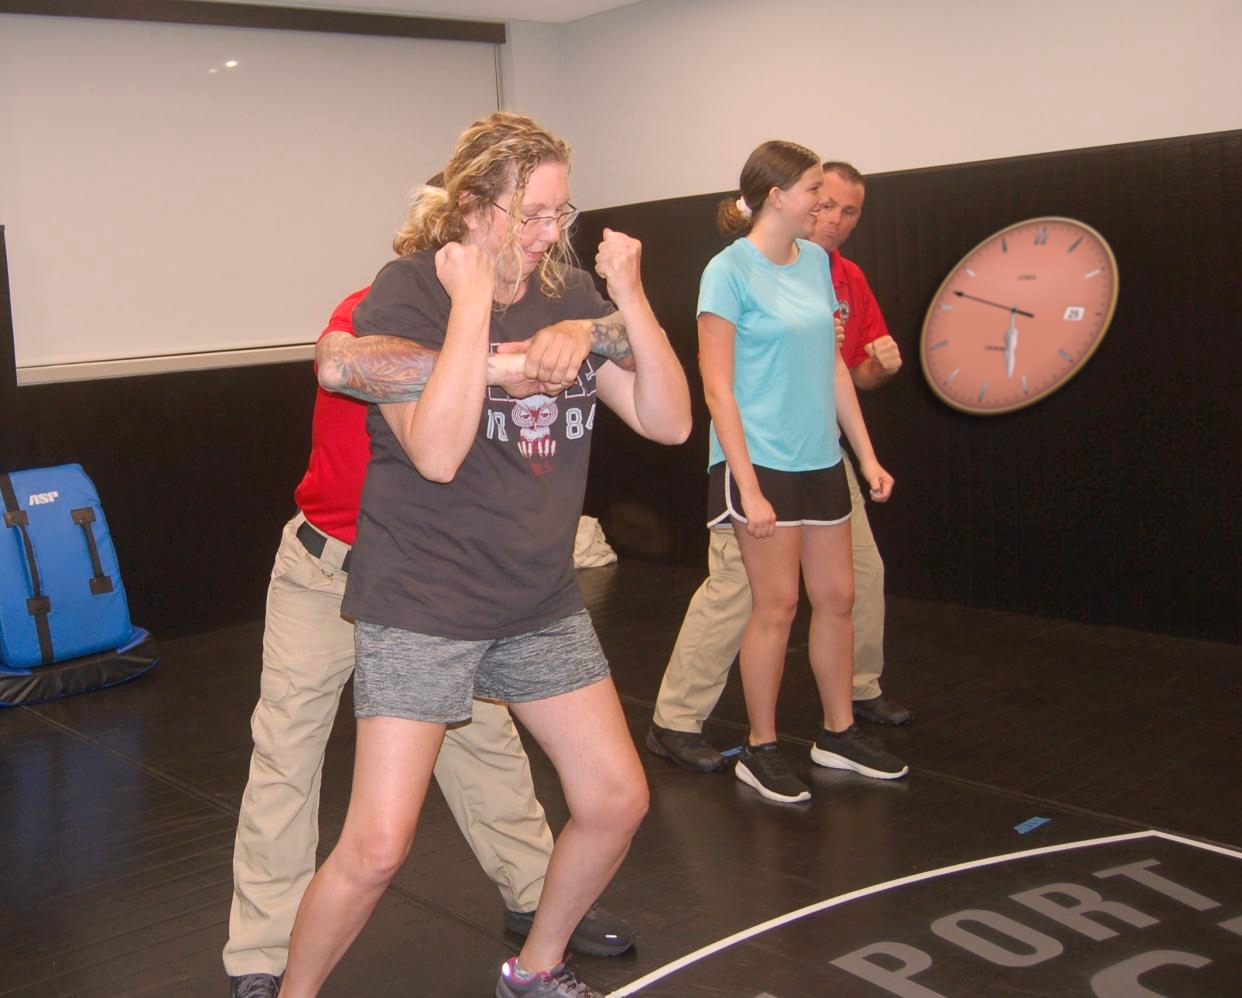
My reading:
5 h 26 min 47 s
